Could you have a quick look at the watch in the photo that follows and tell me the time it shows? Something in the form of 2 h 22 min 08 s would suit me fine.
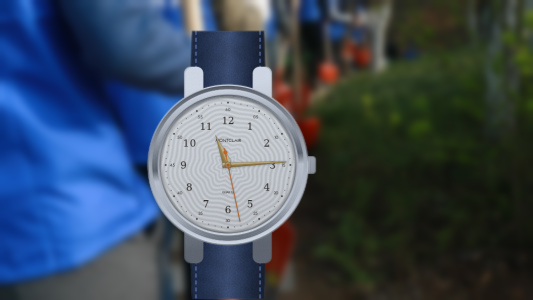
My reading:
11 h 14 min 28 s
